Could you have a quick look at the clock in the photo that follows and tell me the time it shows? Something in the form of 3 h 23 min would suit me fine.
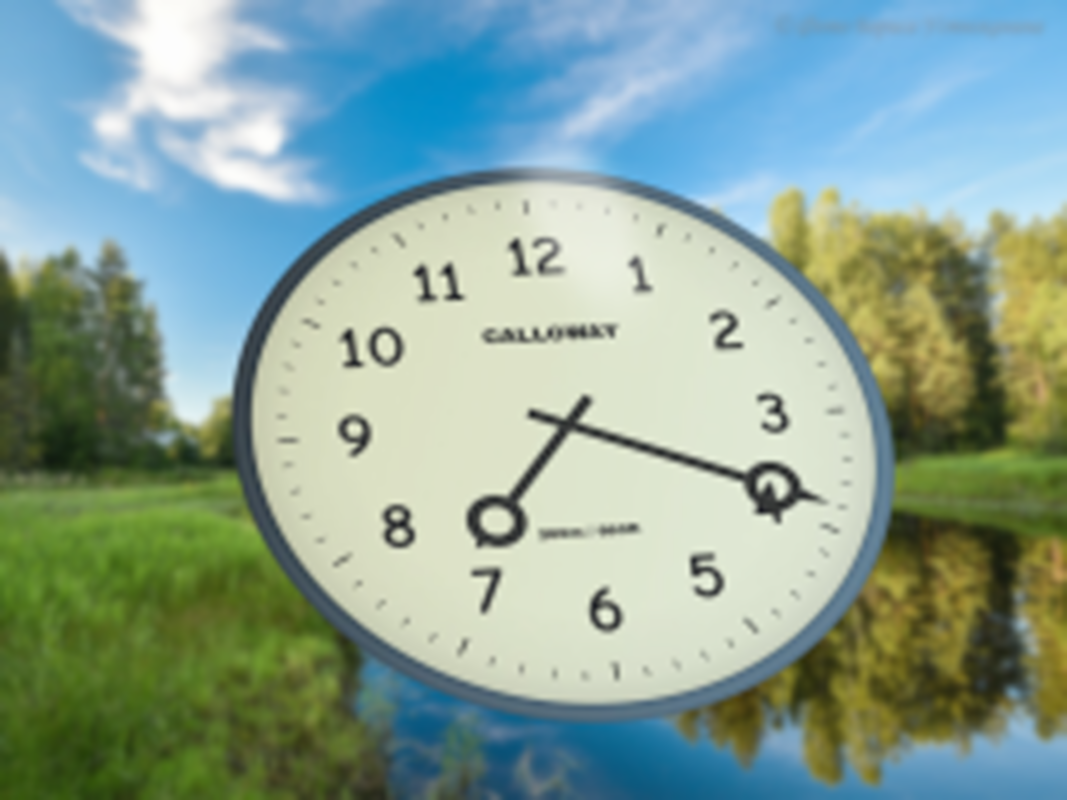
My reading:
7 h 19 min
